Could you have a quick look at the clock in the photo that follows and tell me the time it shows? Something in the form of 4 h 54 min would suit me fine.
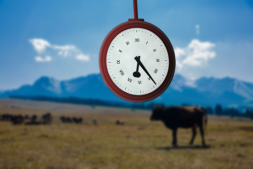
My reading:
6 h 24 min
